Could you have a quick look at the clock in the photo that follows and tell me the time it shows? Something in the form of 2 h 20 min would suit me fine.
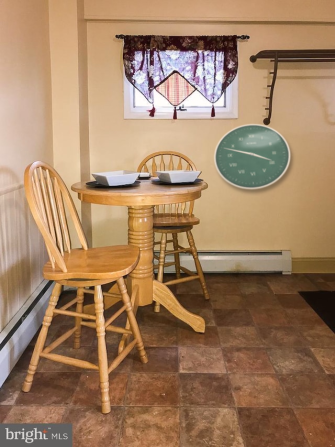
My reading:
3 h 48 min
